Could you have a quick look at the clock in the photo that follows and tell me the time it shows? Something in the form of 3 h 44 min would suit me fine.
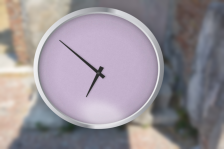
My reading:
6 h 52 min
